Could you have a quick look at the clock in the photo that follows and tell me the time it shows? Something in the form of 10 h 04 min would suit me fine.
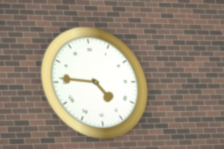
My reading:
4 h 46 min
